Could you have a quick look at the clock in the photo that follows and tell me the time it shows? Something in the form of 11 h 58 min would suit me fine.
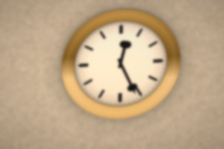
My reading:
12 h 26 min
